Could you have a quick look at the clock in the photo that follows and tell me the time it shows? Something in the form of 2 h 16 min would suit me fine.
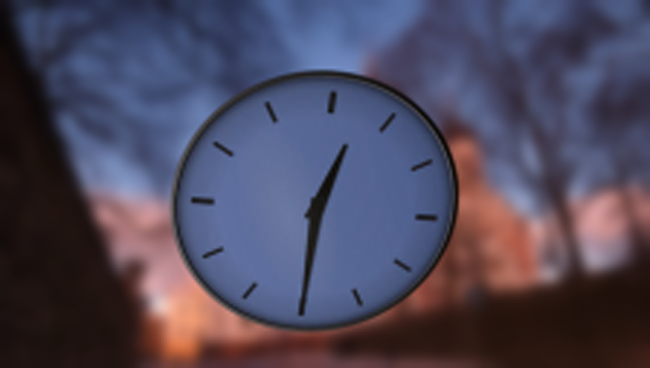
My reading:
12 h 30 min
